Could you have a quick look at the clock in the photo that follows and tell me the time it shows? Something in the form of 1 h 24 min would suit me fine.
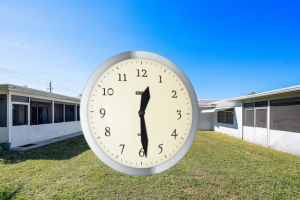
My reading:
12 h 29 min
